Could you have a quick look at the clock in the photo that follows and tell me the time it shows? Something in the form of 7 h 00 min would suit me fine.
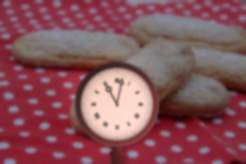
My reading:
11 h 02 min
